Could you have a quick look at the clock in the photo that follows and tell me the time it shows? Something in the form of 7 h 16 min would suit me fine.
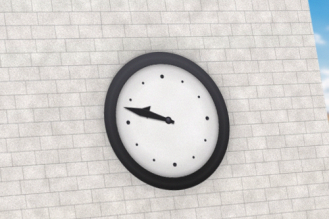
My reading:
9 h 48 min
